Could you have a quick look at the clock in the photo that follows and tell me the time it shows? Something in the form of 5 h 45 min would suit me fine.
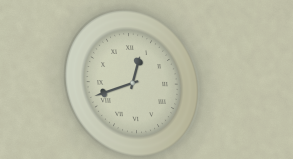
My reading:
12 h 42 min
